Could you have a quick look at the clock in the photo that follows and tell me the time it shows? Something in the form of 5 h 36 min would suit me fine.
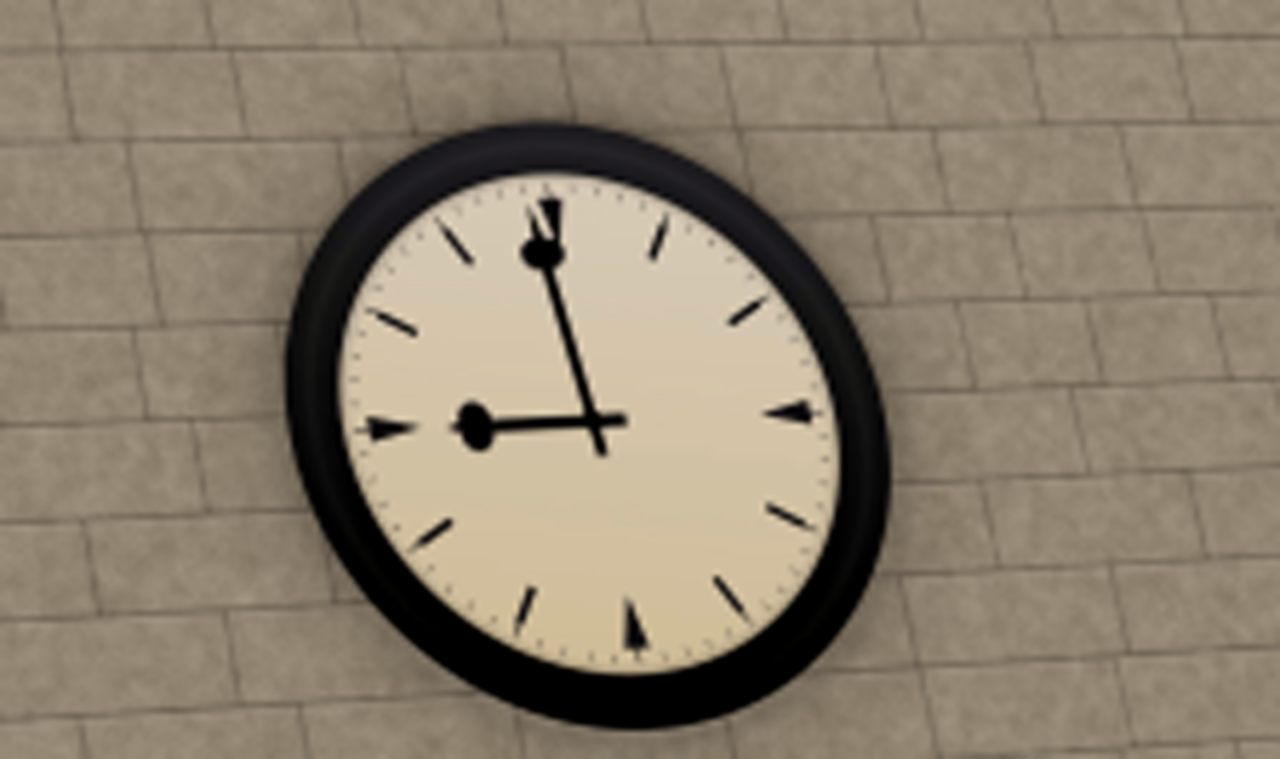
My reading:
8 h 59 min
